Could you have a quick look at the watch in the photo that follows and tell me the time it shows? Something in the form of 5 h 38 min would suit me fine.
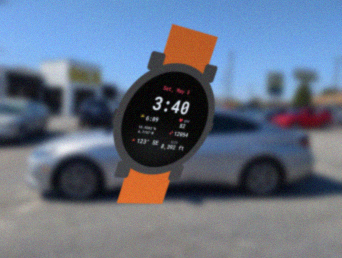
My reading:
3 h 40 min
